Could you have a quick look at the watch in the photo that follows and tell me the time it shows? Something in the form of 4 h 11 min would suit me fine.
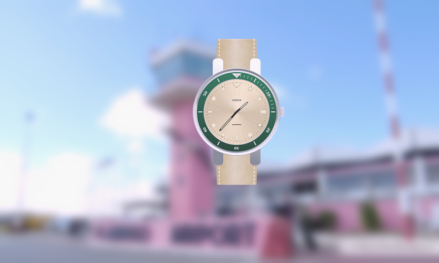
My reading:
1 h 37 min
